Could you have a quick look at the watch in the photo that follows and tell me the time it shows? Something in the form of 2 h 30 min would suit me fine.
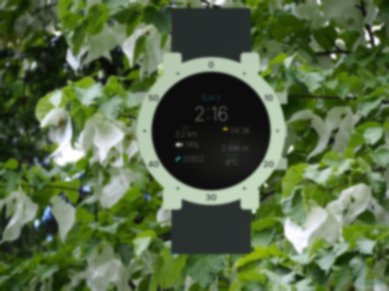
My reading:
2 h 16 min
